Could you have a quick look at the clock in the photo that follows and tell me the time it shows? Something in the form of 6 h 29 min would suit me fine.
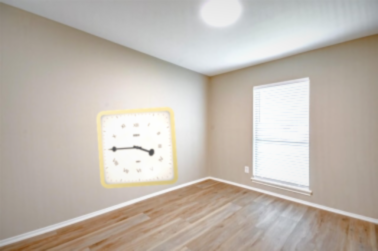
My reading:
3 h 45 min
